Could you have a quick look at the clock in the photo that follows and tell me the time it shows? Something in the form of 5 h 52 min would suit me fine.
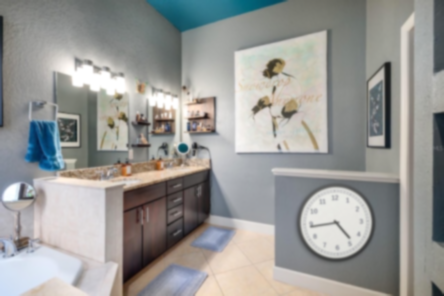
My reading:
4 h 44 min
